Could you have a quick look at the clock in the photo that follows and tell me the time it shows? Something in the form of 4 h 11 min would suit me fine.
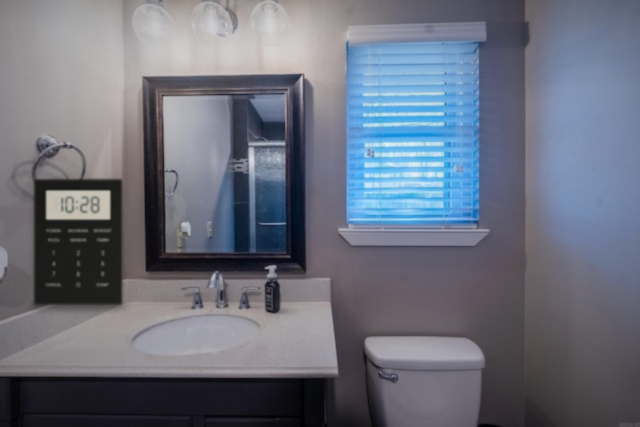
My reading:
10 h 28 min
